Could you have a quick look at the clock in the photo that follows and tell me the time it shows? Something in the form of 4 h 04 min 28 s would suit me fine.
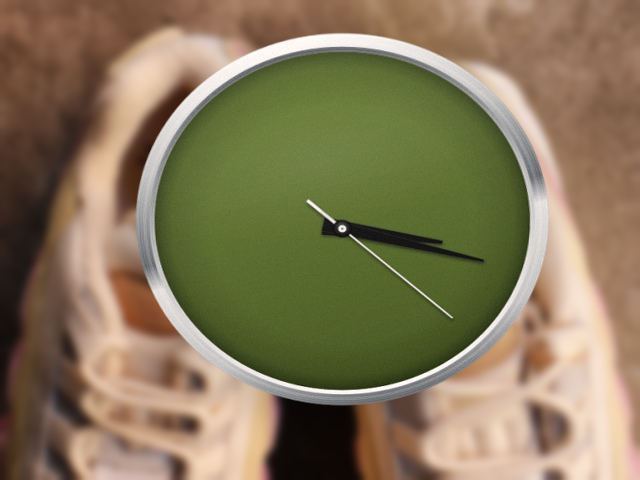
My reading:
3 h 17 min 22 s
